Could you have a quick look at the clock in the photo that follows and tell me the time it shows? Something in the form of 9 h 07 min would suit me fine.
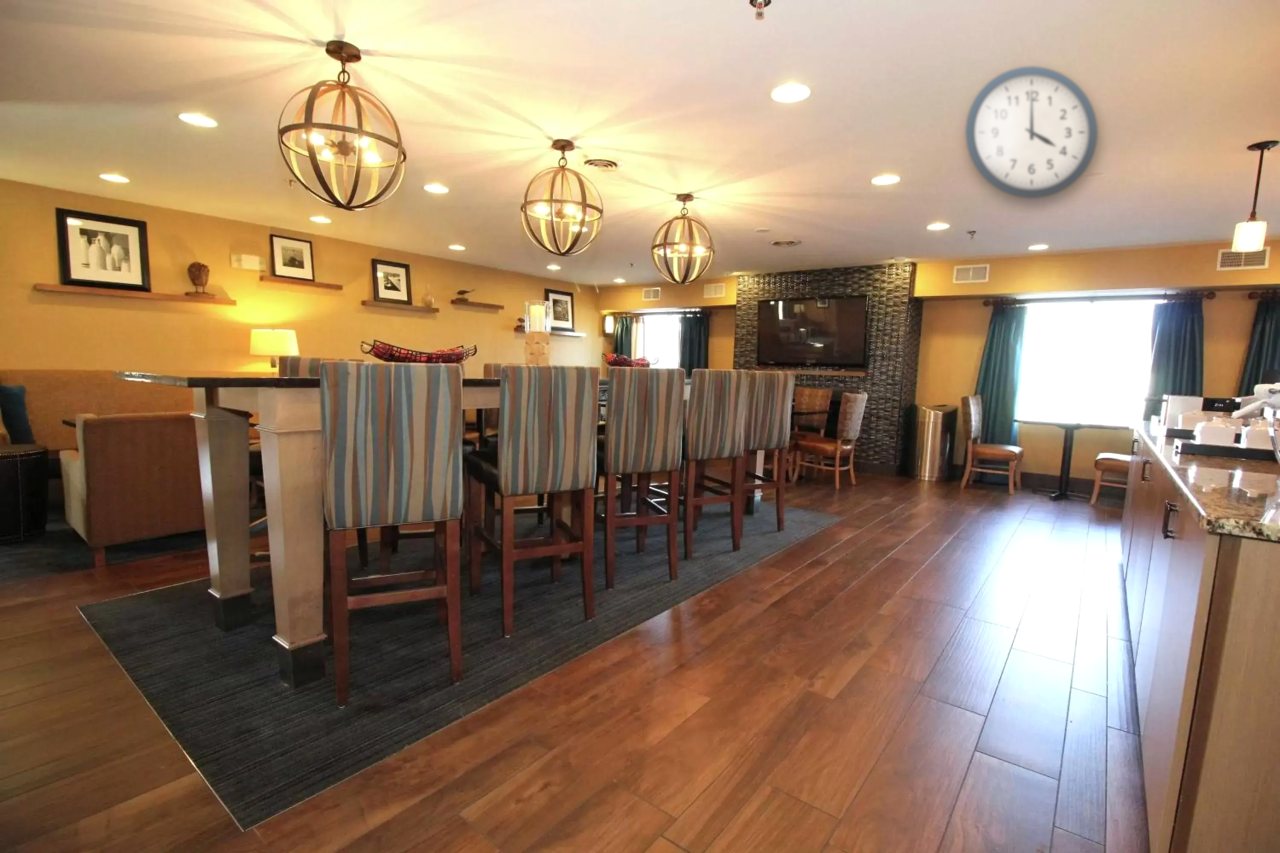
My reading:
4 h 00 min
